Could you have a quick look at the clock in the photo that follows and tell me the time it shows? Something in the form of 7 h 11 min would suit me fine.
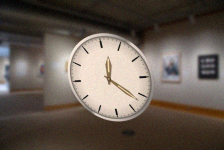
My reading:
12 h 22 min
